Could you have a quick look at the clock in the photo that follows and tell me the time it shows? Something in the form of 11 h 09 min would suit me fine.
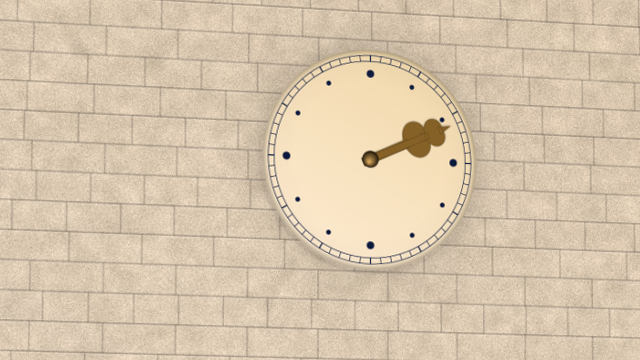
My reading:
2 h 11 min
